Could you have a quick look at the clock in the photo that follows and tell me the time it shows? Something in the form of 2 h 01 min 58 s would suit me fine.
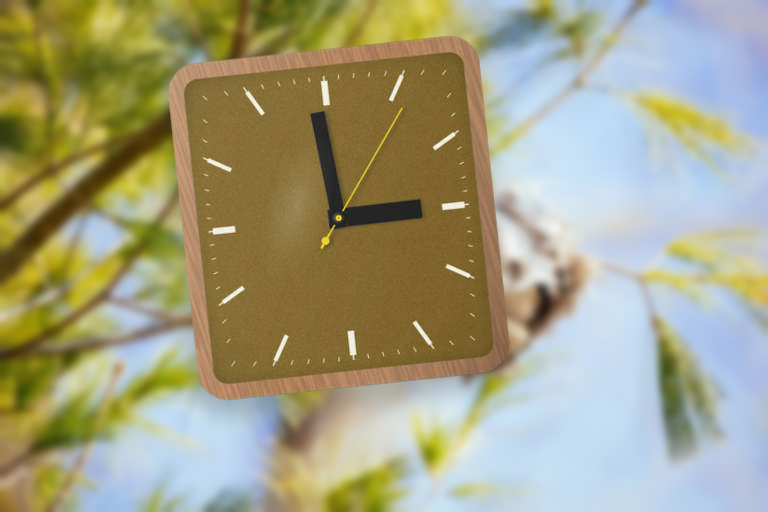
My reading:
2 h 59 min 06 s
